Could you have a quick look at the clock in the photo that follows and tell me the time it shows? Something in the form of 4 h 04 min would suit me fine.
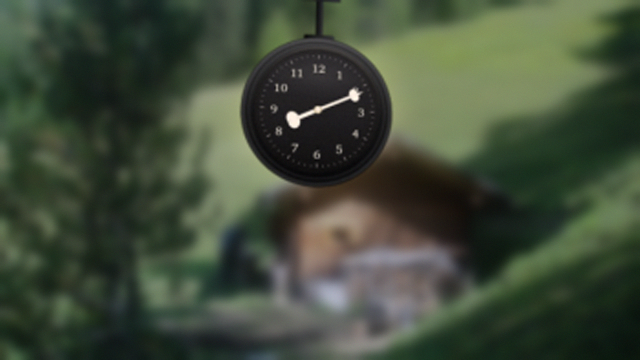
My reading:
8 h 11 min
